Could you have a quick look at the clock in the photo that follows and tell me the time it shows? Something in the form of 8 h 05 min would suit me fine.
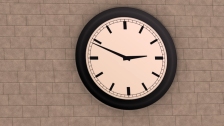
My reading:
2 h 49 min
